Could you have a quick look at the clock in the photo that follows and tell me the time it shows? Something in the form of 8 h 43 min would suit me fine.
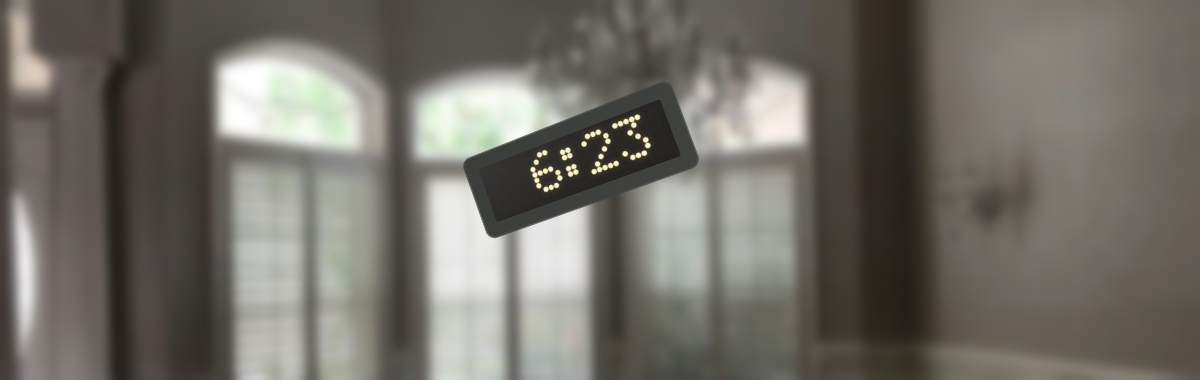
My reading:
6 h 23 min
